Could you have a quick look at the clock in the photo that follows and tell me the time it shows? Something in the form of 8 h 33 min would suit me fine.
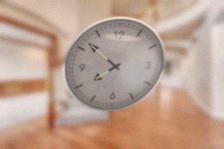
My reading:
7 h 52 min
